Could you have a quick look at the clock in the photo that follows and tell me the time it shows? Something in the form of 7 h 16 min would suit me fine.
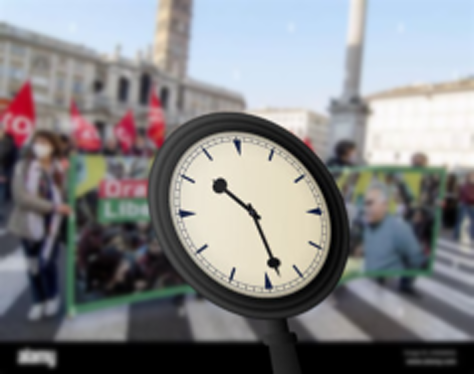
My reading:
10 h 28 min
